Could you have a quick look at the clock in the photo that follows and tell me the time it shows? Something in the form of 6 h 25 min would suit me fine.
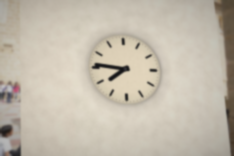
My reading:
7 h 46 min
